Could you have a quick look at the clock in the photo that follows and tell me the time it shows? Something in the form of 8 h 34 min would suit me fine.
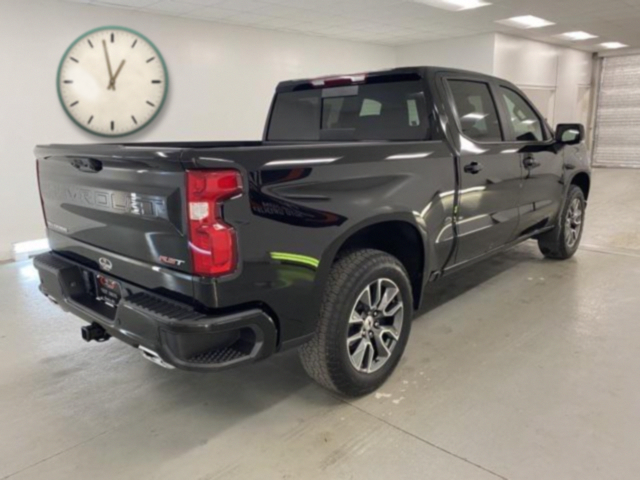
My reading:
12 h 58 min
